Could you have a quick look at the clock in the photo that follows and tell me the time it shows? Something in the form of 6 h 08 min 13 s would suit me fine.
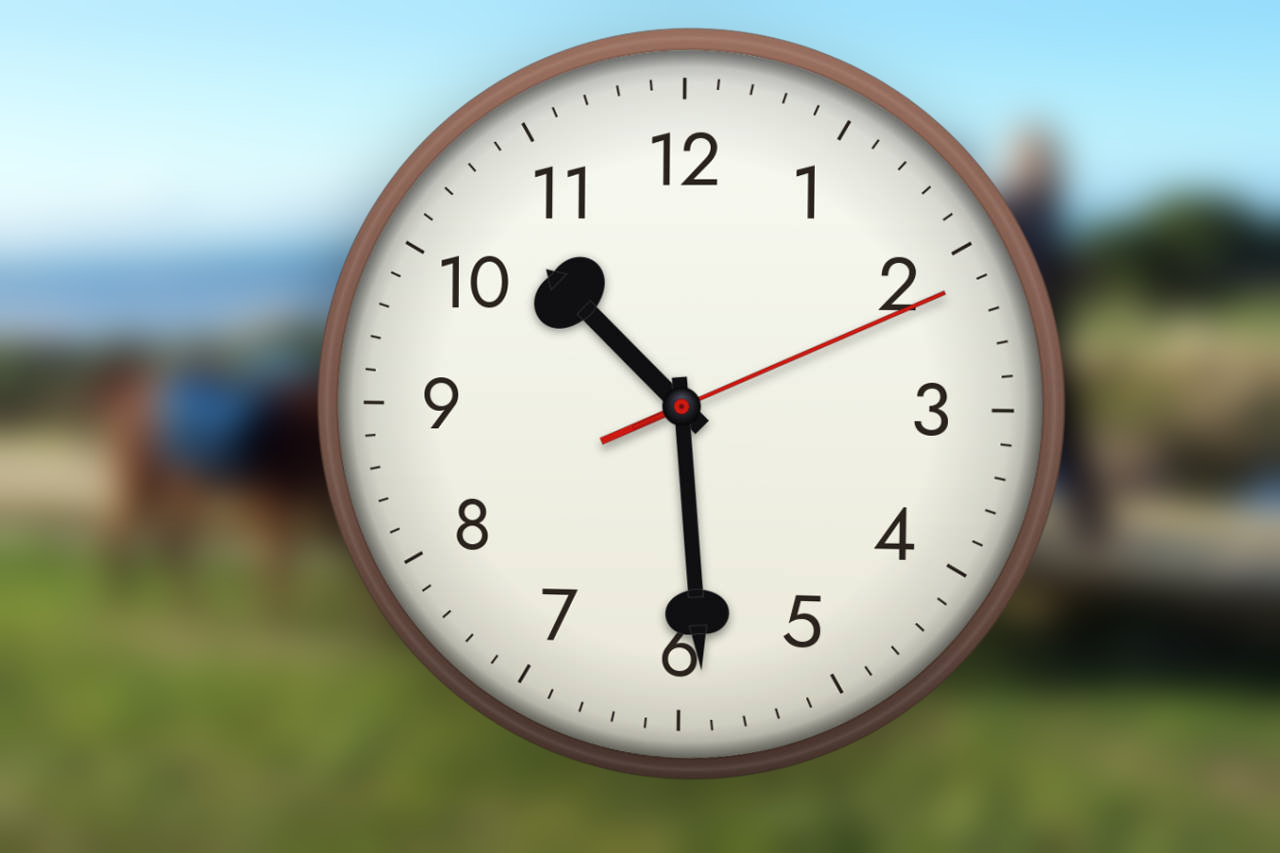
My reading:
10 h 29 min 11 s
